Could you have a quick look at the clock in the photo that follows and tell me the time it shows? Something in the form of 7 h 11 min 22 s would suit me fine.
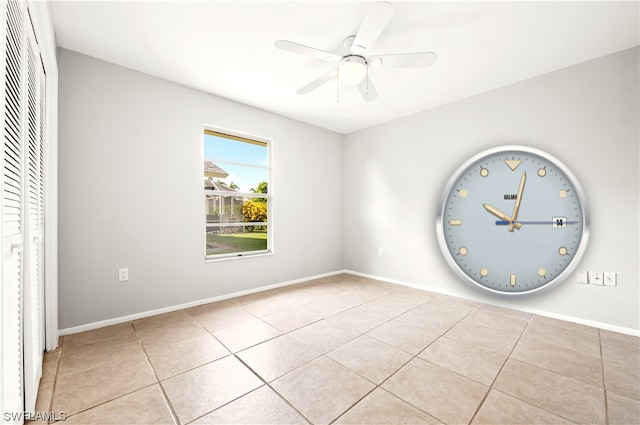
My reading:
10 h 02 min 15 s
